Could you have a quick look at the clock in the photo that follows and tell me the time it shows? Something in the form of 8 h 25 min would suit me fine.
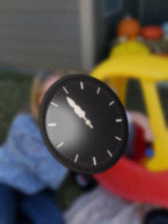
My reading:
10 h 54 min
